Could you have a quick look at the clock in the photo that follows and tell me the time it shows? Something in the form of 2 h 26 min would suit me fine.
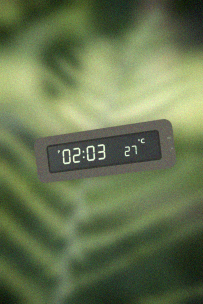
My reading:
2 h 03 min
